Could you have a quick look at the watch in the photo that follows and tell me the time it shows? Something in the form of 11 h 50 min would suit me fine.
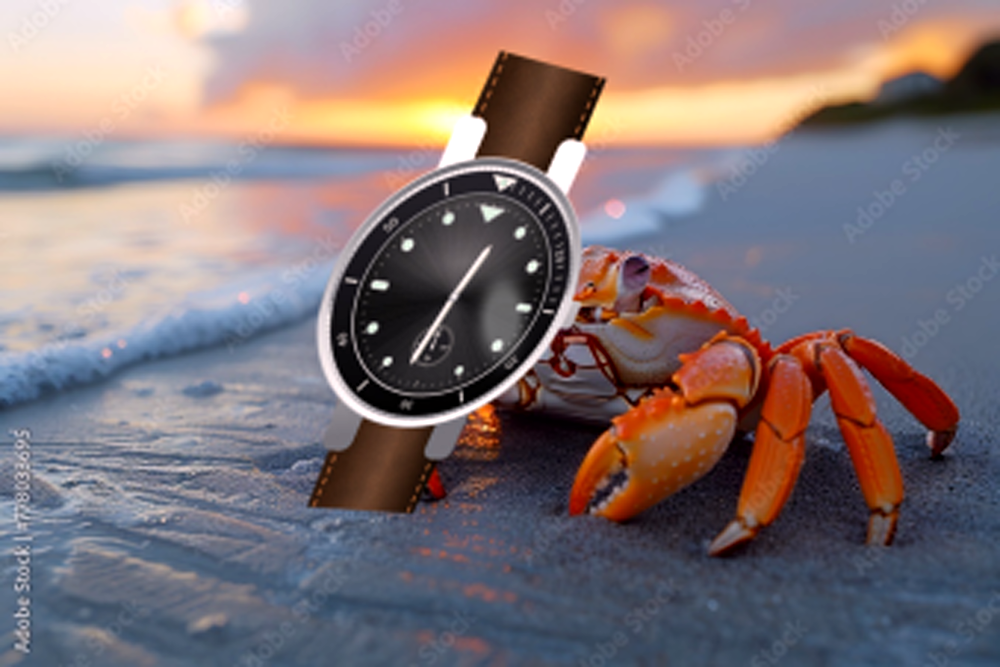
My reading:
12 h 32 min
